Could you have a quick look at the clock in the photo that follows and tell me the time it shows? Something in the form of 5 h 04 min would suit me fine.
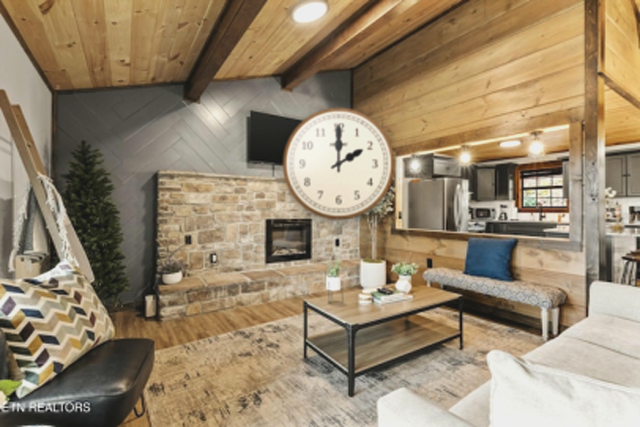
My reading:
2 h 00 min
